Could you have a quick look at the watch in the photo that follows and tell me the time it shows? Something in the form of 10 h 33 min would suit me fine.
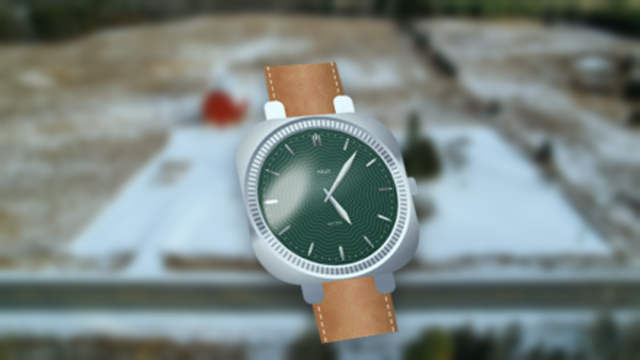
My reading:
5 h 07 min
